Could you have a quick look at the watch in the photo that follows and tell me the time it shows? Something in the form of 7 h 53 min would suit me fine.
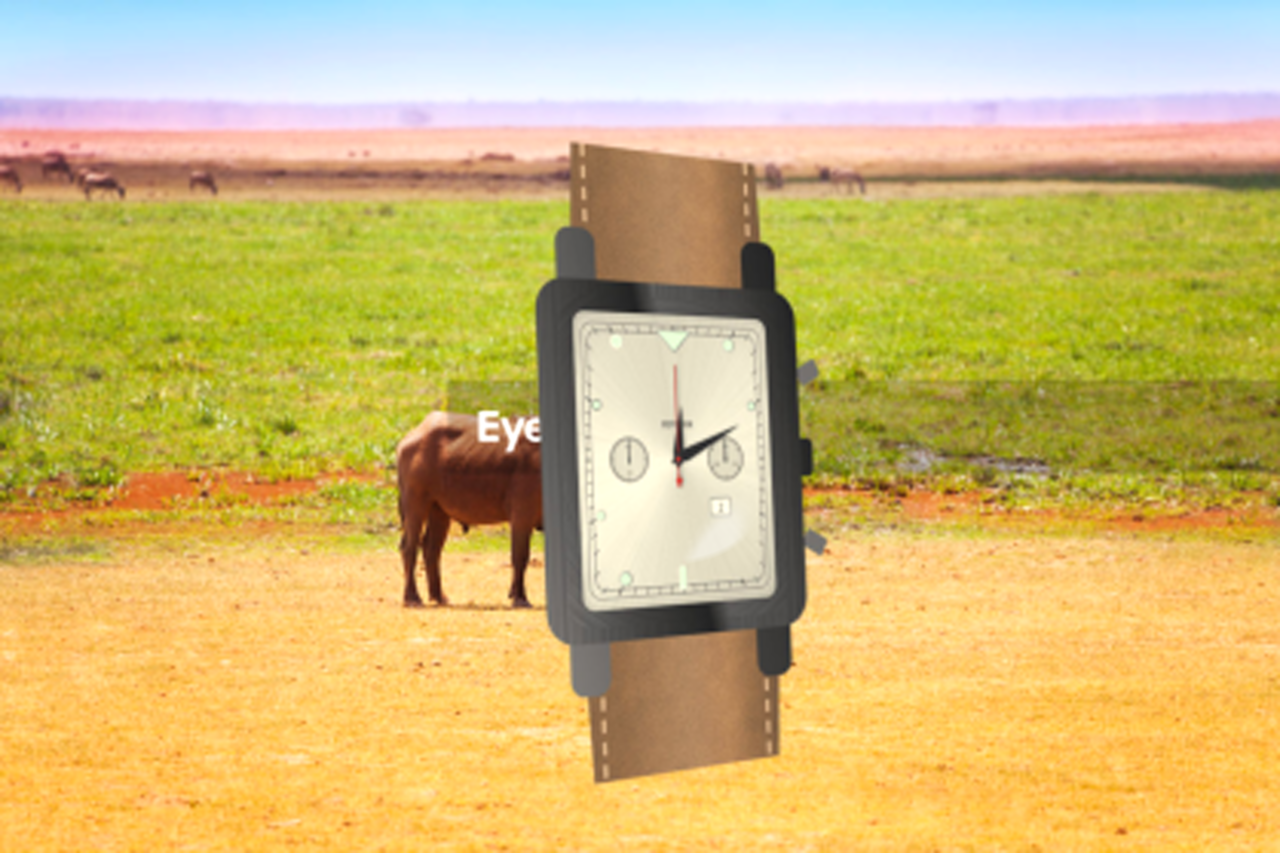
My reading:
12 h 11 min
